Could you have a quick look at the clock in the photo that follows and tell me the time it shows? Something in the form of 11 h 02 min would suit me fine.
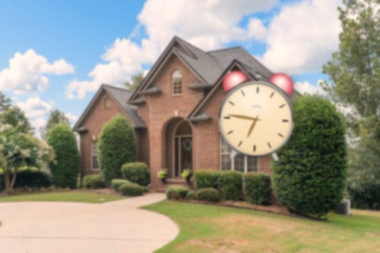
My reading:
6 h 46 min
